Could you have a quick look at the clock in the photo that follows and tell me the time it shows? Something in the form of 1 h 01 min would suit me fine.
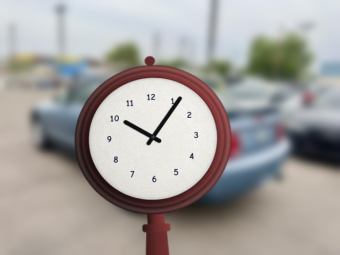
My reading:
10 h 06 min
